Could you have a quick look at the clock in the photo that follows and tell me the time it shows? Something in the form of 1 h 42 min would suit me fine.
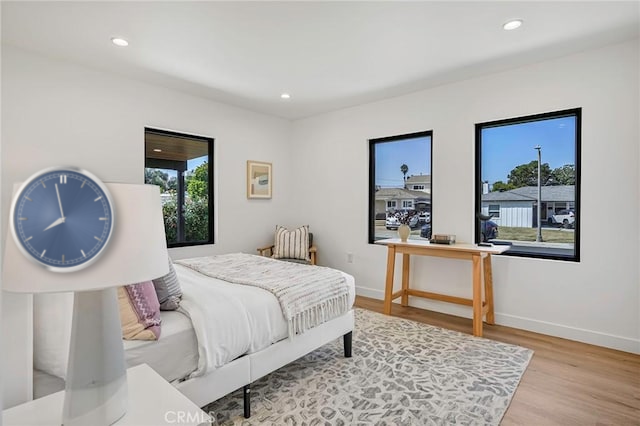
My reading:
7 h 58 min
